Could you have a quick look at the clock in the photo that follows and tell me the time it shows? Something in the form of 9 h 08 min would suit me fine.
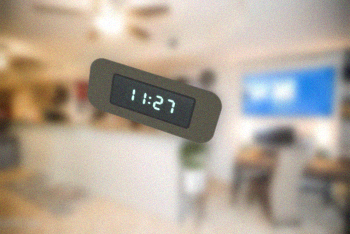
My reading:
11 h 27 min
